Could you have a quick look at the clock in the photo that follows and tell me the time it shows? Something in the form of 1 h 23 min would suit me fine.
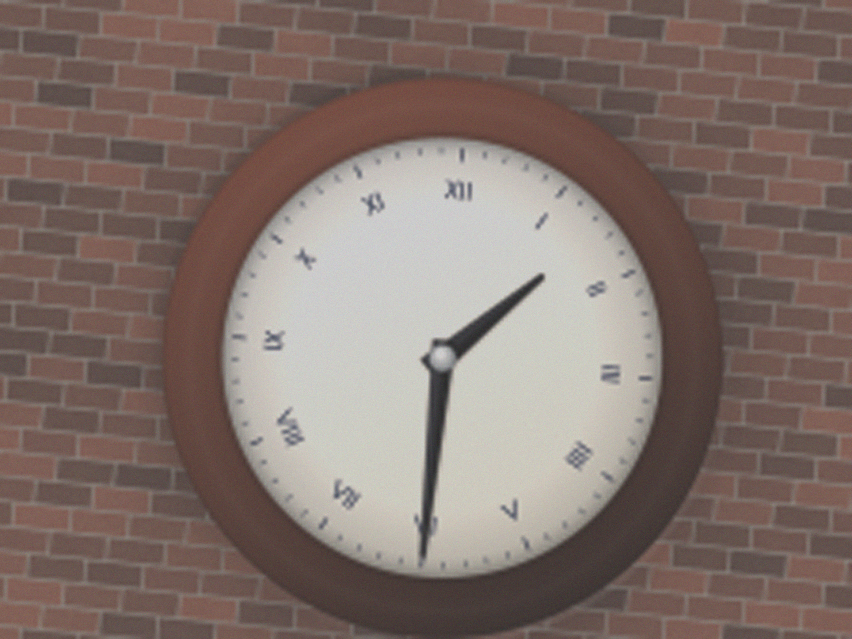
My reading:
1 h 30 min
